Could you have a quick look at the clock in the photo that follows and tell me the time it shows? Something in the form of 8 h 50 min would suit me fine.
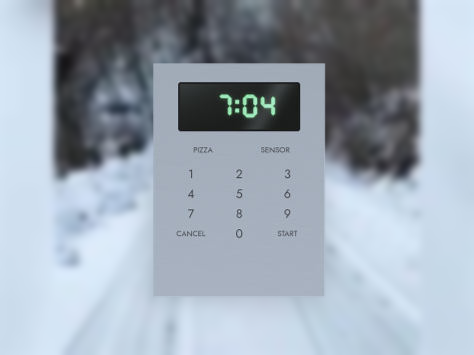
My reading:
7 h 04 min
